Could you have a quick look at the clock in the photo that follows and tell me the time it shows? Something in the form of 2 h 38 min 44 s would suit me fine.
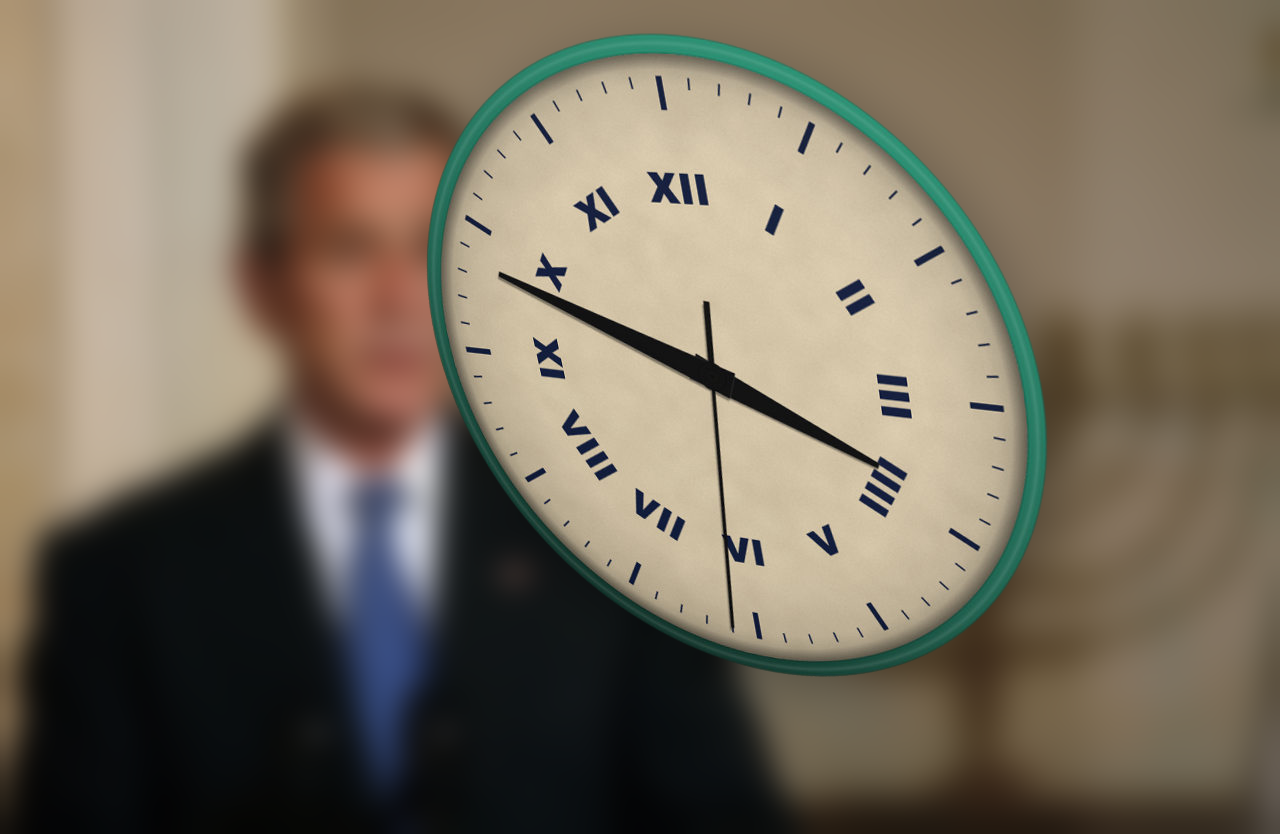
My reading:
3 h 48 min 31 s
